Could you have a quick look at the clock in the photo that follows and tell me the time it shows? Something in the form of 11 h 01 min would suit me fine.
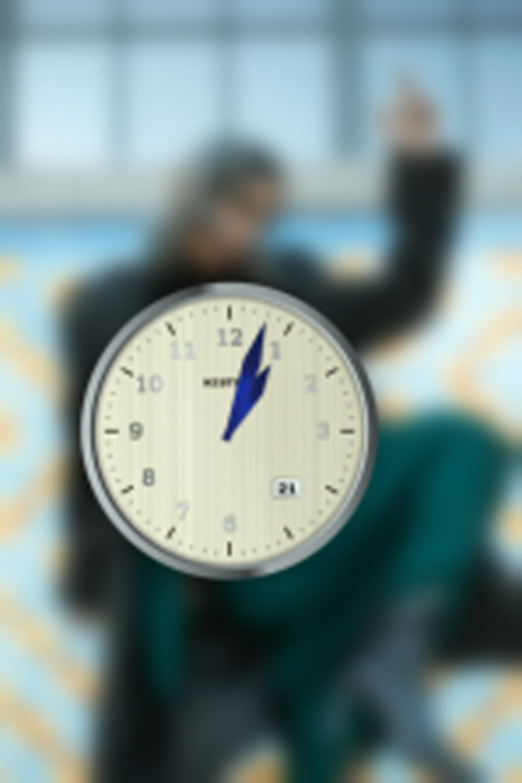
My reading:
1 h 03 min
